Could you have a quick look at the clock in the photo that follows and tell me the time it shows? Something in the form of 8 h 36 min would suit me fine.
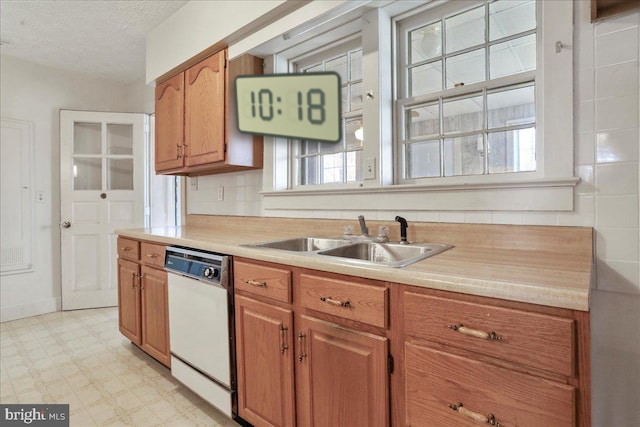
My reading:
10 h 18 min
